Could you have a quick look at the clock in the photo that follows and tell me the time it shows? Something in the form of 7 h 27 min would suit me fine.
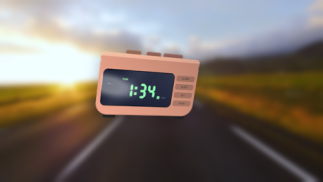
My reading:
1 h 34 min
